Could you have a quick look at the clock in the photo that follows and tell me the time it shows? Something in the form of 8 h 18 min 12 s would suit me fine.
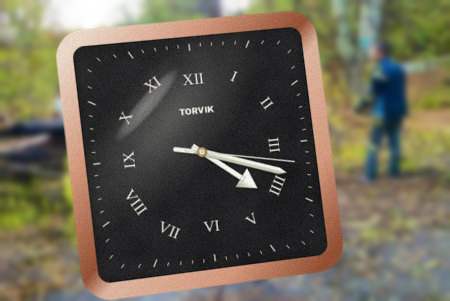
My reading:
4 h 18 min 17 s
